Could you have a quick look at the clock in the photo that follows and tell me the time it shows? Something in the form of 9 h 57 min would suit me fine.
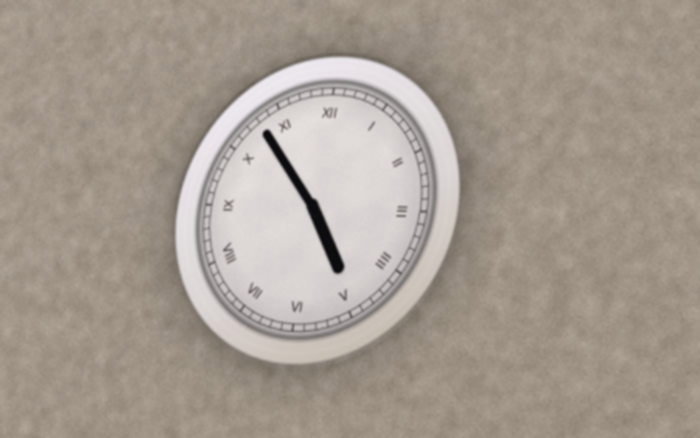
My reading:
4 h 53 min
